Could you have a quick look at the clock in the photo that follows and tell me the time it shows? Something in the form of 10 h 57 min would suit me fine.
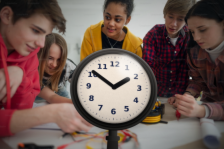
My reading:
1 h 51 min
